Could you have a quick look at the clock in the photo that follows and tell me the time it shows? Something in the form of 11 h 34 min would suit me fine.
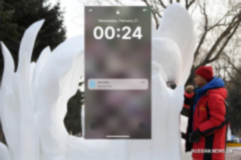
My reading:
0 h 24 min
